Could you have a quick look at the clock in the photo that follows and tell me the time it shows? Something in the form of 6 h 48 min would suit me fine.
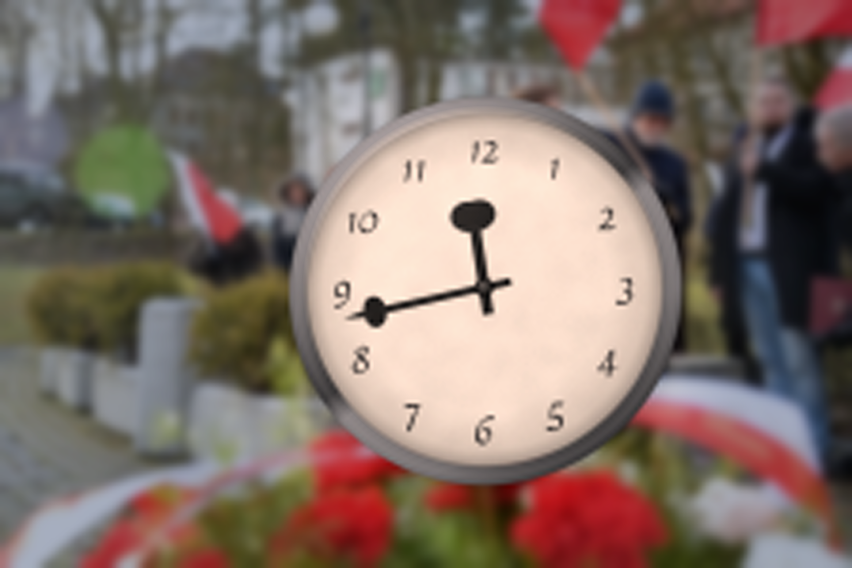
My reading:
11 h 43 min
